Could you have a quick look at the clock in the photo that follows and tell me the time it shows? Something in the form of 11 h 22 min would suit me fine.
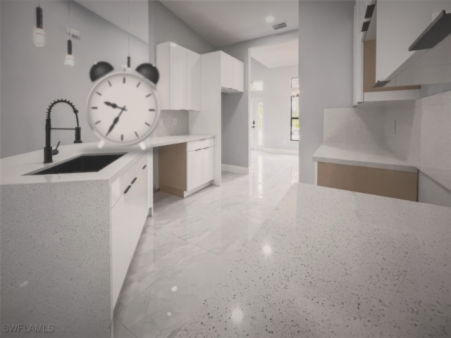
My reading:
9 h 35 min
